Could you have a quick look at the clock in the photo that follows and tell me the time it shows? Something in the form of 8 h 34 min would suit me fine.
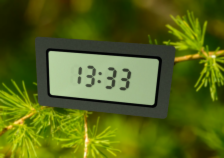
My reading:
13 h 33 min
